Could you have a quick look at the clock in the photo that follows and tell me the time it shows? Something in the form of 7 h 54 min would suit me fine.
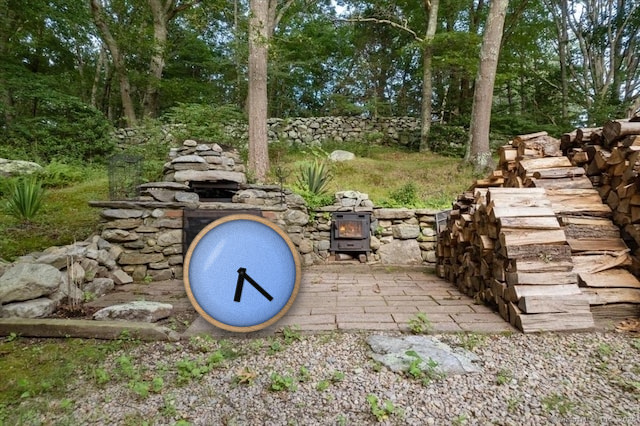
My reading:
6 h 22 min
